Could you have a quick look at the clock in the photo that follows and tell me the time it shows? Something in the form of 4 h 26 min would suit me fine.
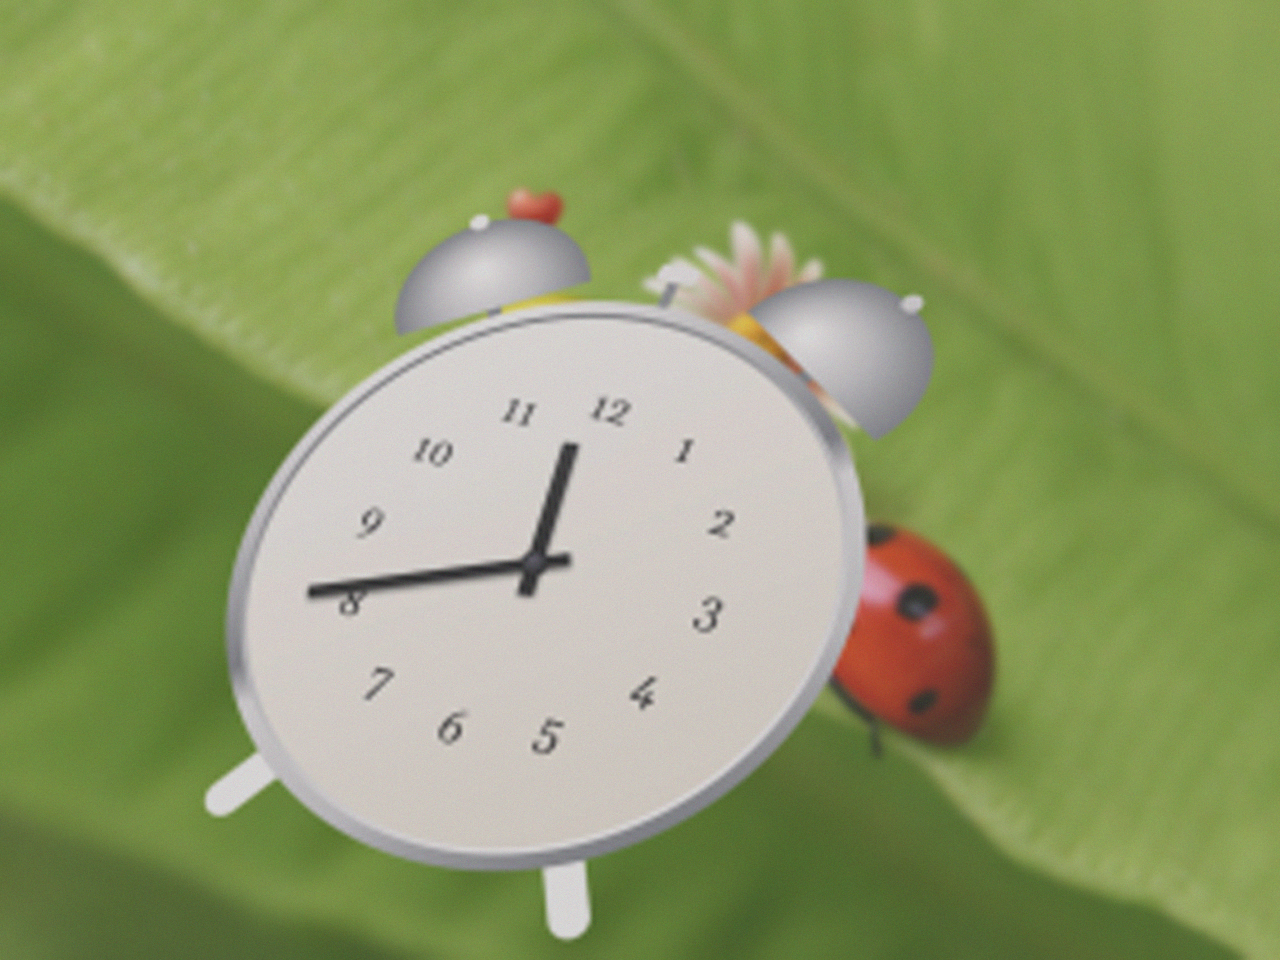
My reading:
11 h 41 min
